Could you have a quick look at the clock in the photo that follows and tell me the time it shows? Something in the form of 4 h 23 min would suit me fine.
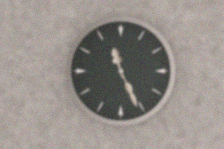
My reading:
11 h 26 min
